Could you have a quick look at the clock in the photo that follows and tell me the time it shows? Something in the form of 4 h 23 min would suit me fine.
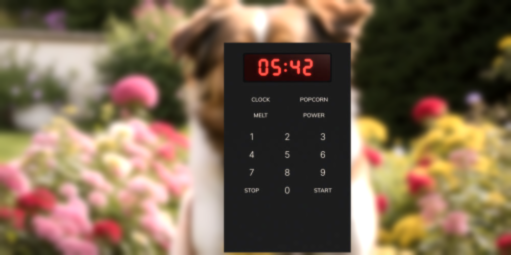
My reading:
5 h 42 min
